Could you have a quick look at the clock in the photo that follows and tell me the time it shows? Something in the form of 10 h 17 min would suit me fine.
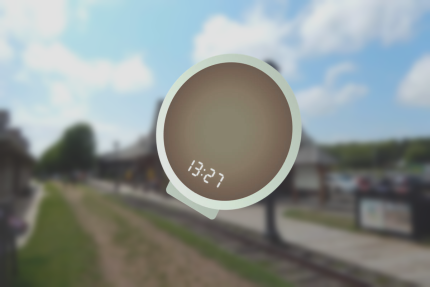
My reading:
13 h 27 min
